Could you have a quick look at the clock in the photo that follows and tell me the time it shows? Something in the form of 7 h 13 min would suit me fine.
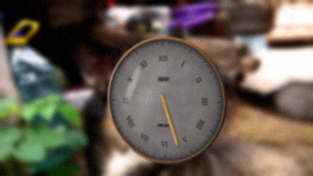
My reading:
5 h 27 min
